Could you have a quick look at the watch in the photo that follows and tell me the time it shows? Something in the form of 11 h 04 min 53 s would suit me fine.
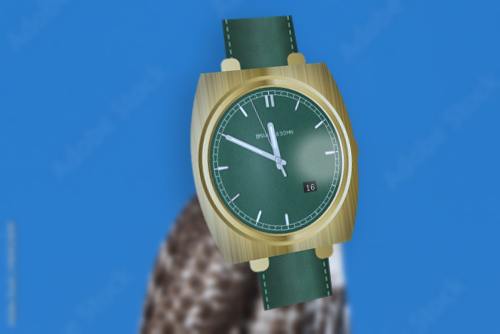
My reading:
11 h 49 min 57 s
